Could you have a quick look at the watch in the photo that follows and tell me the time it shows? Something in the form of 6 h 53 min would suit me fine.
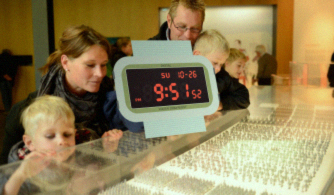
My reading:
9 h 51 min
